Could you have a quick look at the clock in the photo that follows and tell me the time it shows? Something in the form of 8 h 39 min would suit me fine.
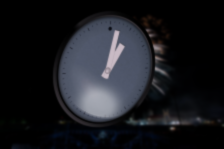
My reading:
1 h 02 min
